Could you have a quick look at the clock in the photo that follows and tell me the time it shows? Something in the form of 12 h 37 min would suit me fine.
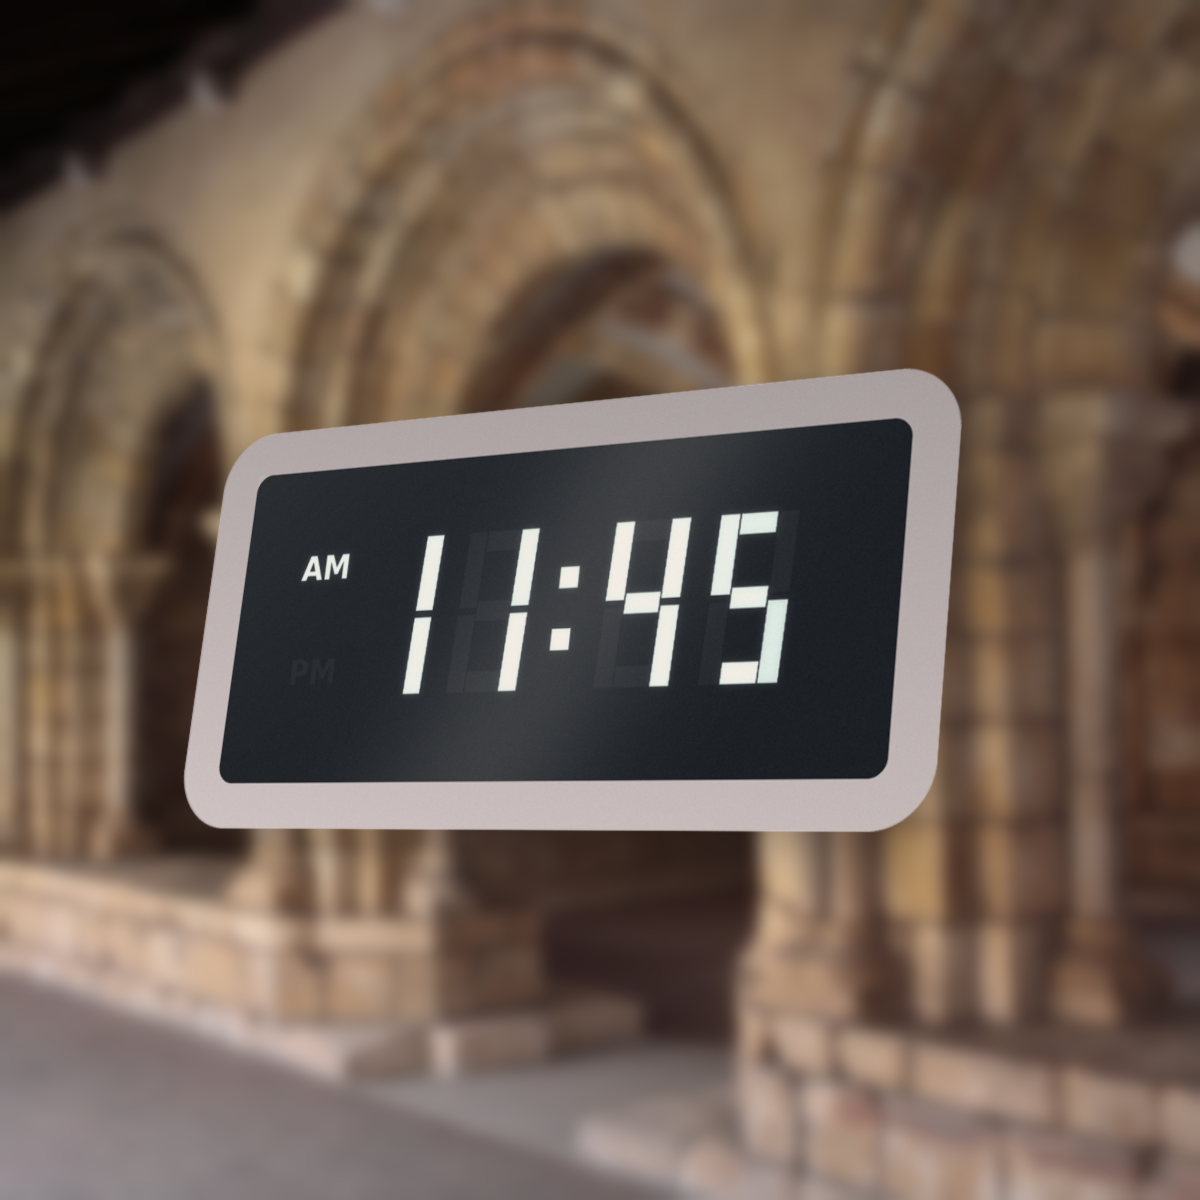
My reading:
11 h 45 min
